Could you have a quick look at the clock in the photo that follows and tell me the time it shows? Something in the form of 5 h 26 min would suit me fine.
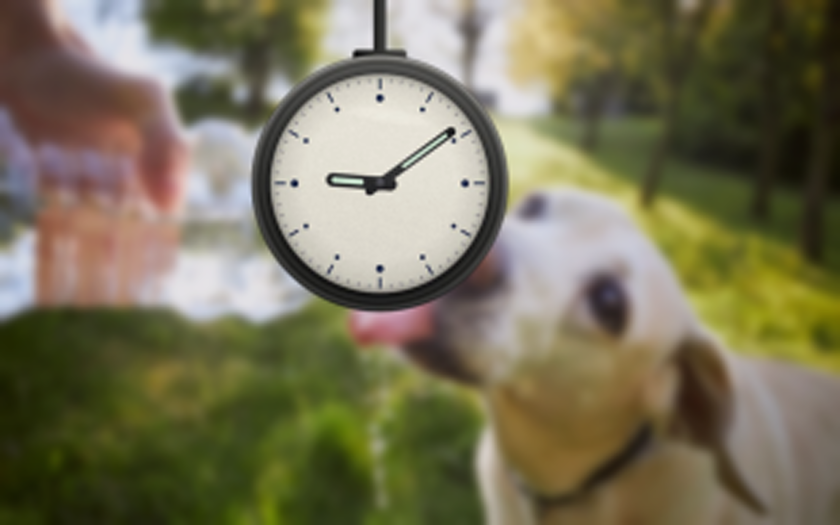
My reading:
9 h 09 min
